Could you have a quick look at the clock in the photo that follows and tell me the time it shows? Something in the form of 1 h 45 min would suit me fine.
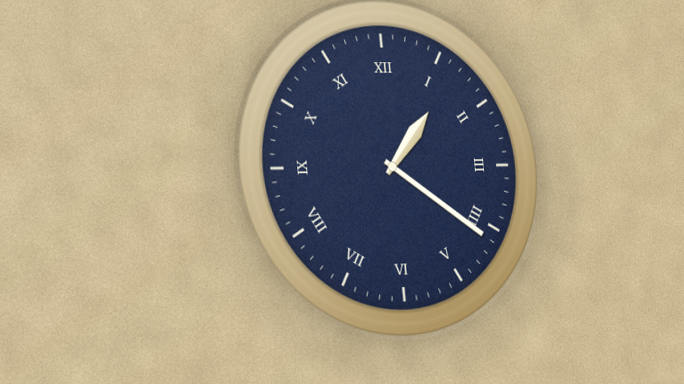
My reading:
1 h 21 min
